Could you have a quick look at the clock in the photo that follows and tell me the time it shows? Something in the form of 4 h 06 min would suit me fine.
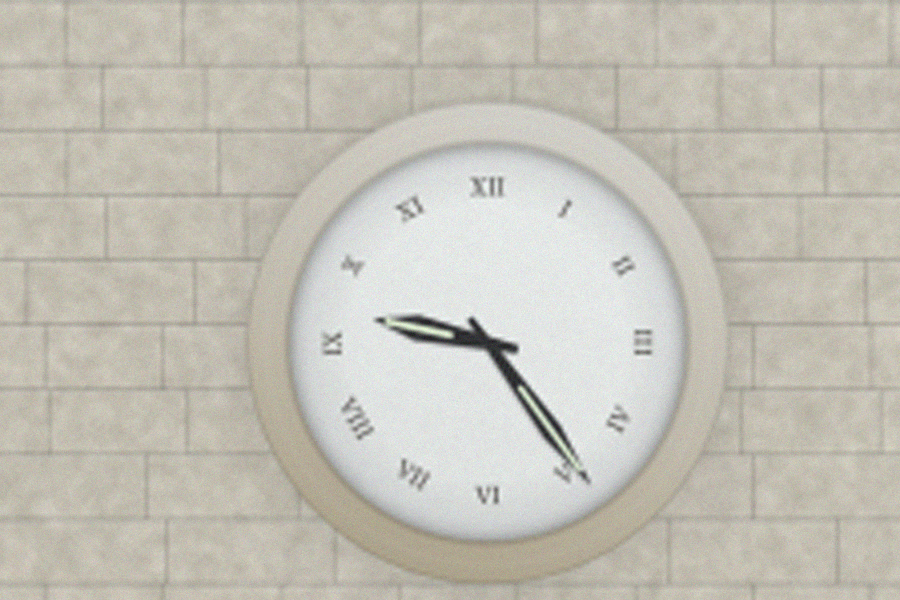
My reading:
9 h 24 min
